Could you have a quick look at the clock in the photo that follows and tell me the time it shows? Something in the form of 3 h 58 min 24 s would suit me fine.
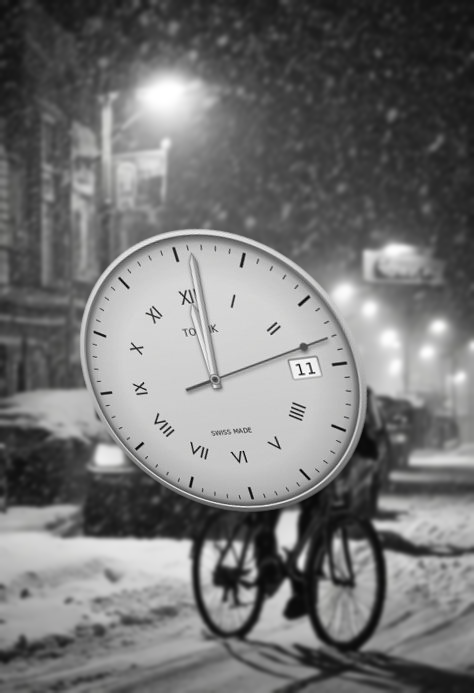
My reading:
12 h 01 min 13 s
